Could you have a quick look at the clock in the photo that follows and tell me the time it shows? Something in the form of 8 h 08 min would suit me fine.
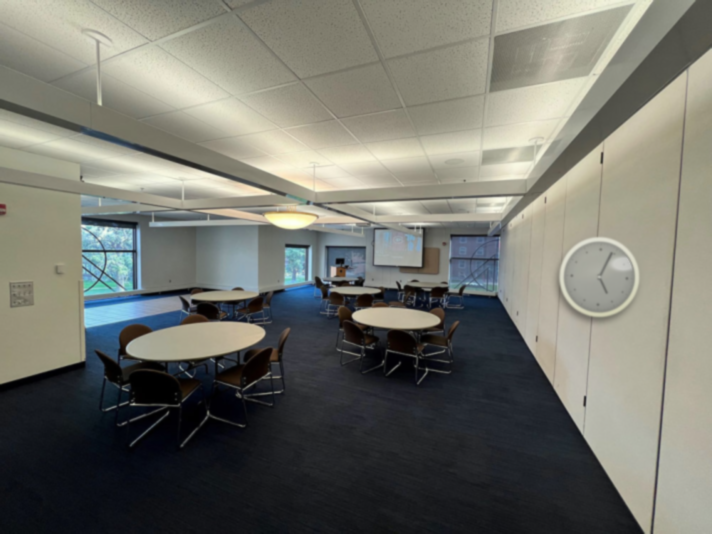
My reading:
5 h 04 min
